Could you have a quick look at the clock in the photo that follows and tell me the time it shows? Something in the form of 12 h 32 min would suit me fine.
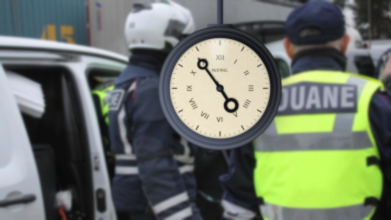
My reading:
4 h 54 min
